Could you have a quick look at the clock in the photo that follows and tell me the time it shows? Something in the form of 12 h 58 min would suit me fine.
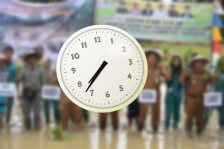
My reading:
7 h 37 min
